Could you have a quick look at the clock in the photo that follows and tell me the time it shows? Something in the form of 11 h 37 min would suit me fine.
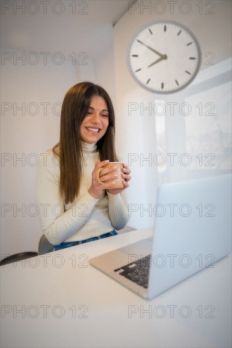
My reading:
7 h 50 min
